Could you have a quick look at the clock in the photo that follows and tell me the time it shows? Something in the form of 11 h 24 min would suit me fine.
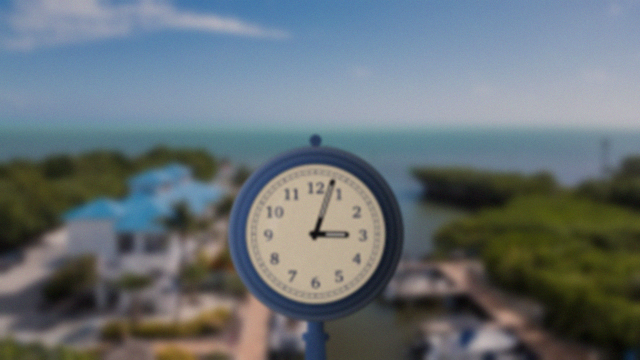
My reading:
3 h 03 min
